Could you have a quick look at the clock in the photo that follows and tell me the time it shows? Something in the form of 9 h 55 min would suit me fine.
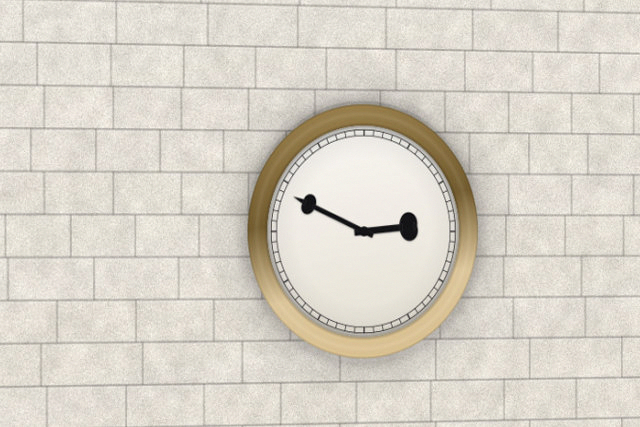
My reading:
2 h 49 min
